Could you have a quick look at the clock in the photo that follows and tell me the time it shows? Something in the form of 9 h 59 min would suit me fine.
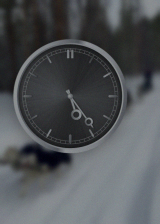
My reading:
5 h 24 min
